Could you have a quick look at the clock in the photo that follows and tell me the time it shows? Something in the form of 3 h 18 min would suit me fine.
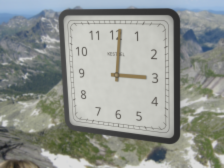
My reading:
3 h 01 min
